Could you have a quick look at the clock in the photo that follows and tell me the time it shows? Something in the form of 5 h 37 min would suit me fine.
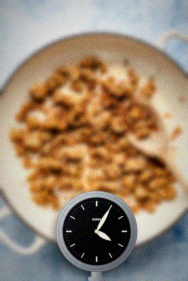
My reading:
4 h 05 min
